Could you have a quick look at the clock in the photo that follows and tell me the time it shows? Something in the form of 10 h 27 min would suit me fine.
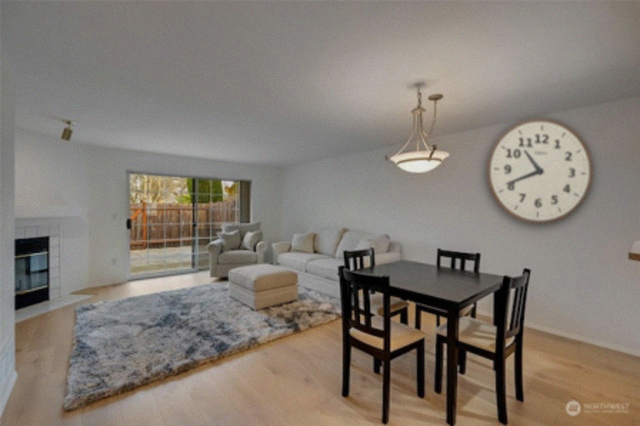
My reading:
10 h 41 min
